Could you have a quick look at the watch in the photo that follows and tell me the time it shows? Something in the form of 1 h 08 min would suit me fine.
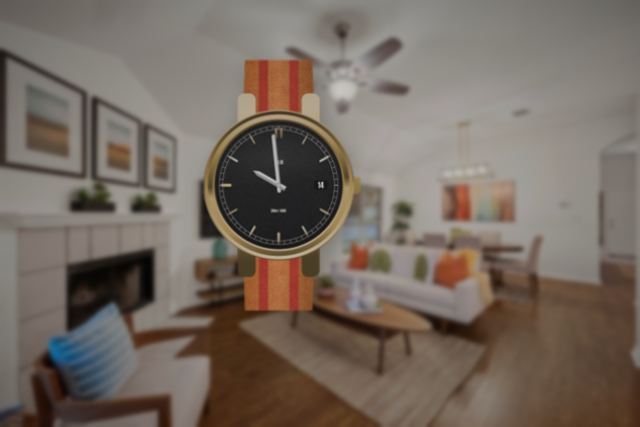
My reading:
9 h 59 min
